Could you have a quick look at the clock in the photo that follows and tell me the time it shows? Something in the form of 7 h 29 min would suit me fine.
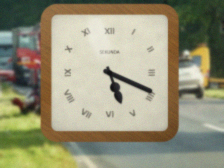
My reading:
5 h 19 min
